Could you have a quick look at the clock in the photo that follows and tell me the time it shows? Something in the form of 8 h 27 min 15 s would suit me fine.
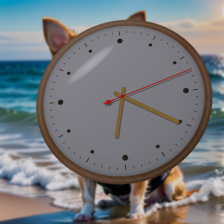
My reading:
6 h 20 min 12 s
